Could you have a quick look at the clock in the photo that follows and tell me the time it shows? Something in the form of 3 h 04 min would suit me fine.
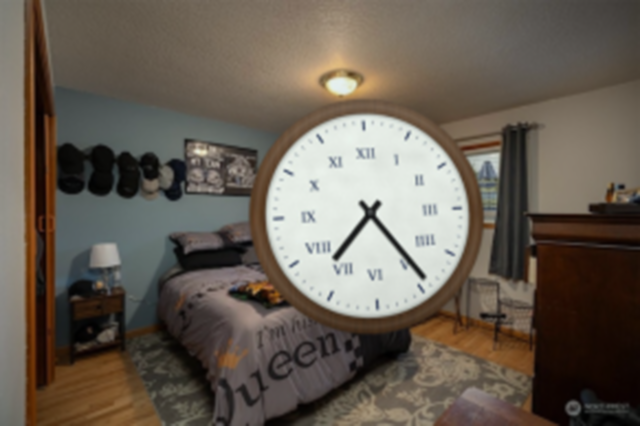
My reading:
7 h 24 min
